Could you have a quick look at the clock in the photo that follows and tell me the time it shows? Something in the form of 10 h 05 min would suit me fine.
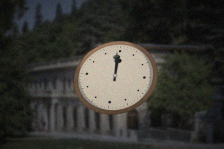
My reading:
11 h 59 min
